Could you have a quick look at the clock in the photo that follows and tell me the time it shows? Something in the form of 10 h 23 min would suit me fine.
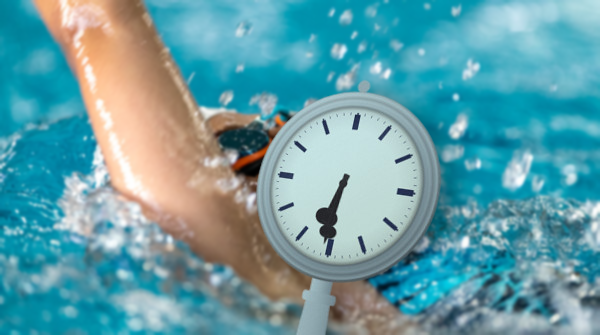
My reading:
6 h 31 min
